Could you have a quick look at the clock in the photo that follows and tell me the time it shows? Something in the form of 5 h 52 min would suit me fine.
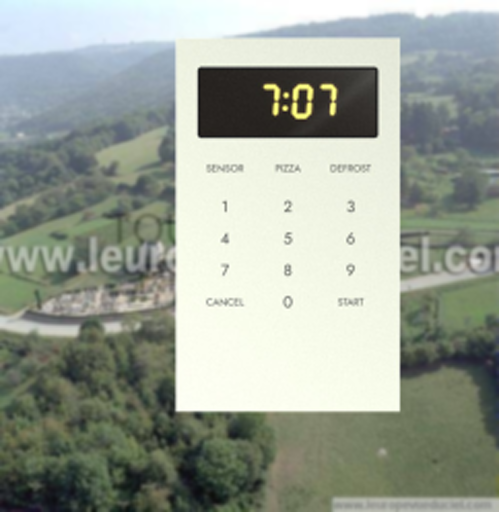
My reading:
7 h 07 min
